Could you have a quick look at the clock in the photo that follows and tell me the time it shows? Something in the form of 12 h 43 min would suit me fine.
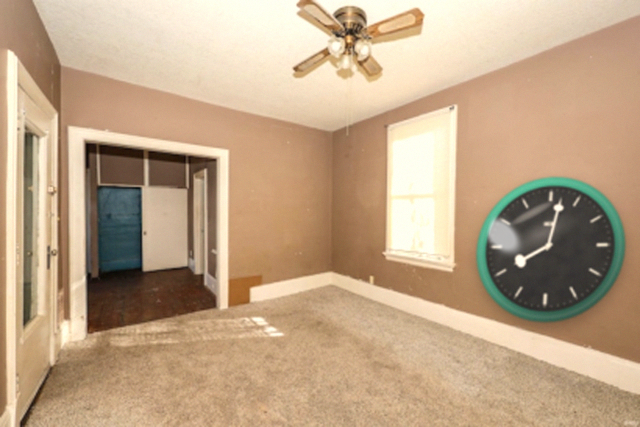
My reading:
8 h 02 min
